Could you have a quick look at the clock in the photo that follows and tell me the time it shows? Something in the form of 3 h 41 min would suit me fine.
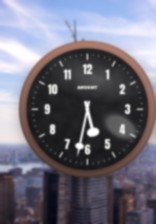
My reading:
5 h 32 min
